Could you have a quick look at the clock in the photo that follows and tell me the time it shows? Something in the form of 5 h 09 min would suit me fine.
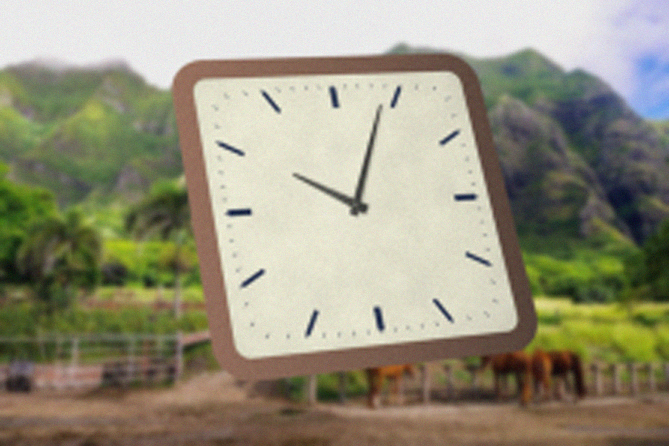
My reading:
10 h 04 min
